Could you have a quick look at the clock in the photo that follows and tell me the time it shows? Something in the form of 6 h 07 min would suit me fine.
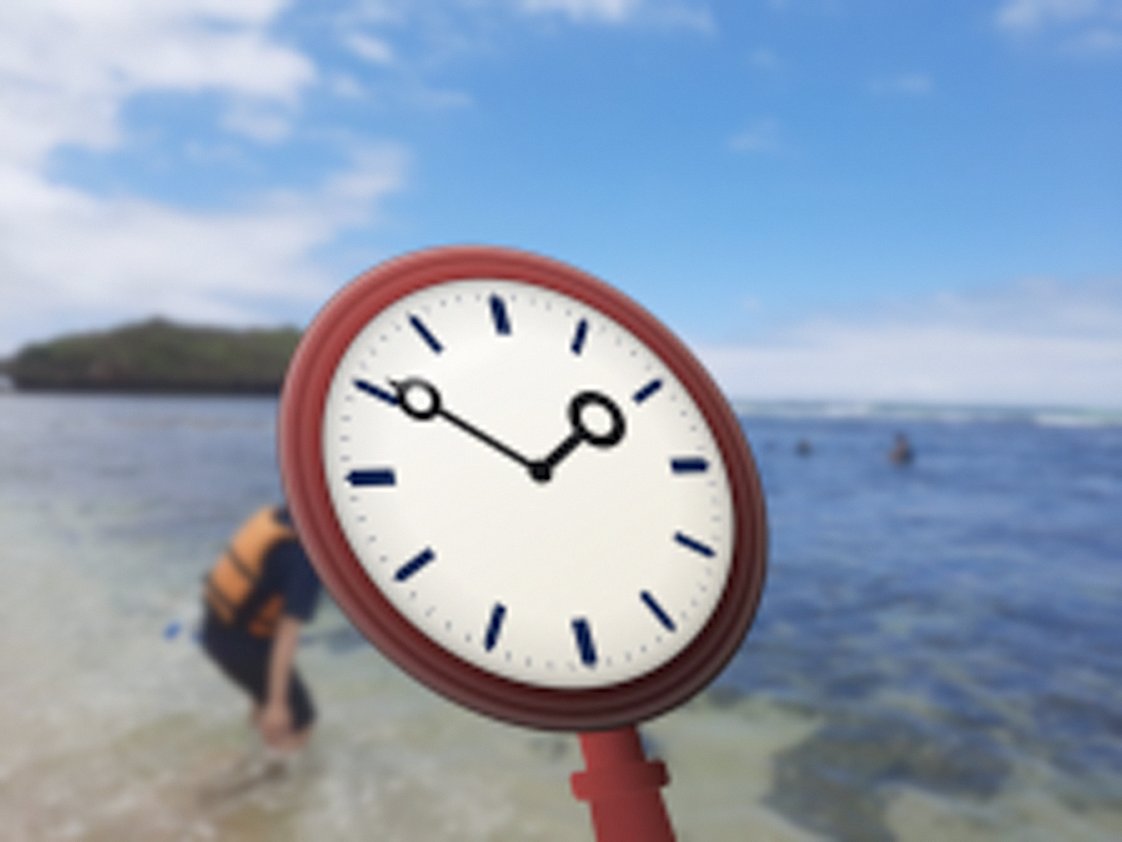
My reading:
1 h 51 min
